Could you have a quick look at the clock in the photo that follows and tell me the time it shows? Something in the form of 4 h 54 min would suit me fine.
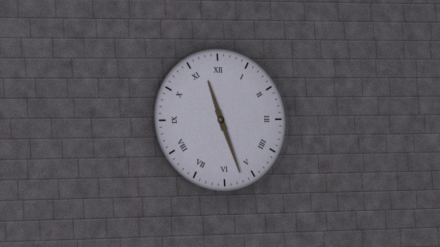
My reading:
11 h 27 min
